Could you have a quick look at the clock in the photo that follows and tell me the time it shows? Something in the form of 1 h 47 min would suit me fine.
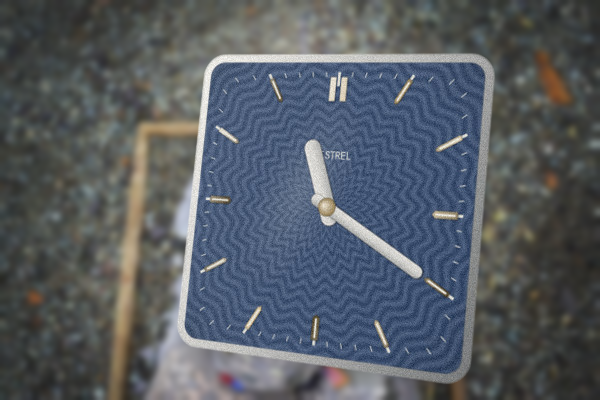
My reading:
11 h 20 min
